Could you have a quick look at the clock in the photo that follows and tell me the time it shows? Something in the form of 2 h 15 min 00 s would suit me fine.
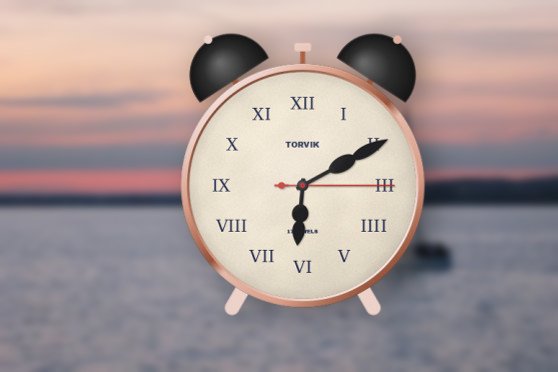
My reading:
6 h 10 min 15 s
